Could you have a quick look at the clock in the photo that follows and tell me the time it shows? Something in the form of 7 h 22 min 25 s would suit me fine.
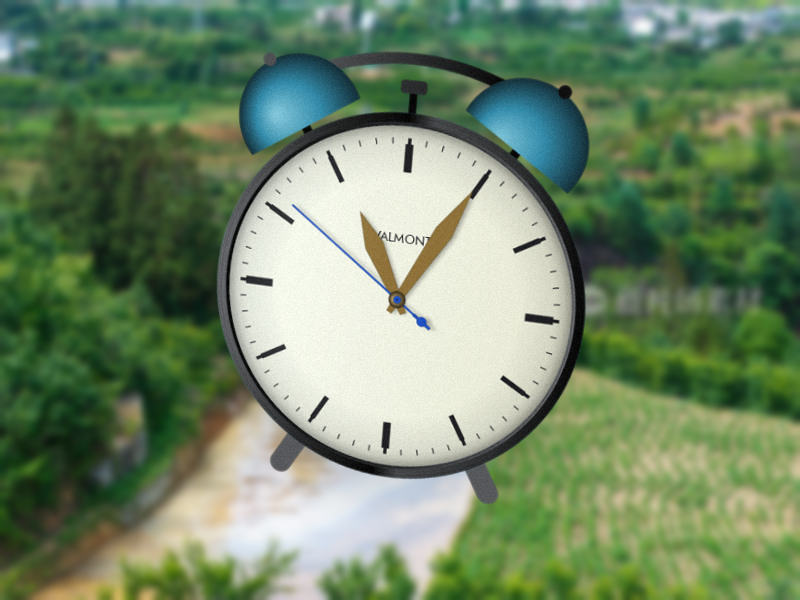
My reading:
11 h 04 min 51 s
